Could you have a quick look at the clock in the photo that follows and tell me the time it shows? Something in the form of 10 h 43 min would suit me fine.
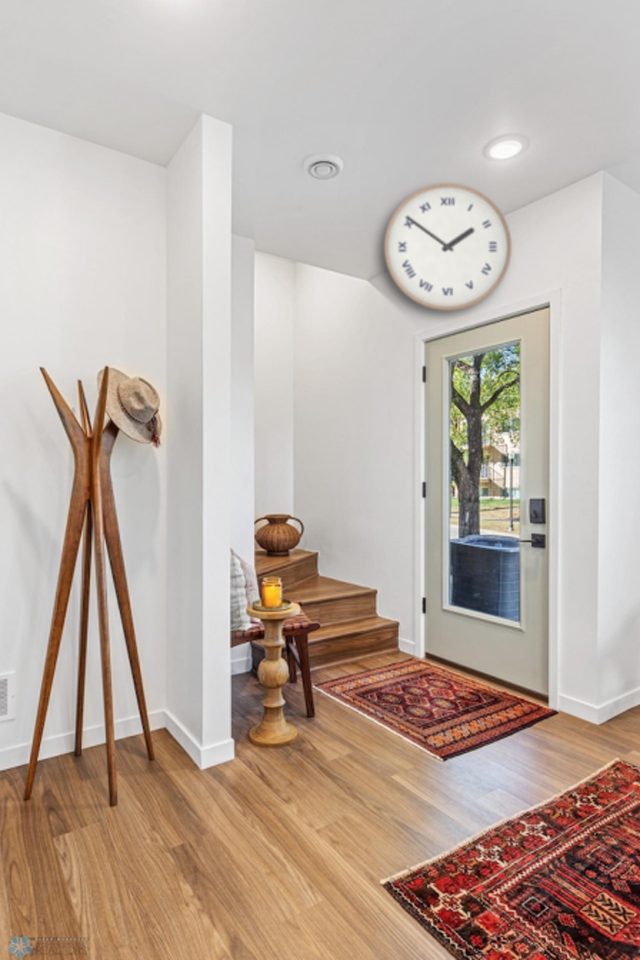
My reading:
1 h 51 min
